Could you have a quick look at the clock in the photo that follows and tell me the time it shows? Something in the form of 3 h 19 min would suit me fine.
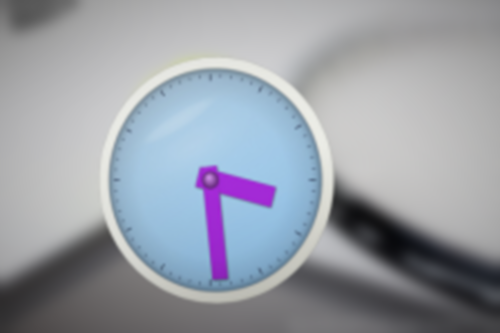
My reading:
3 h 29 min
